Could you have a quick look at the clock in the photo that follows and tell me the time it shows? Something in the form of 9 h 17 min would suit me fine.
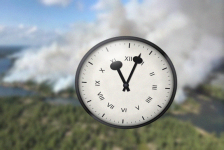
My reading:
11 h 03 min
